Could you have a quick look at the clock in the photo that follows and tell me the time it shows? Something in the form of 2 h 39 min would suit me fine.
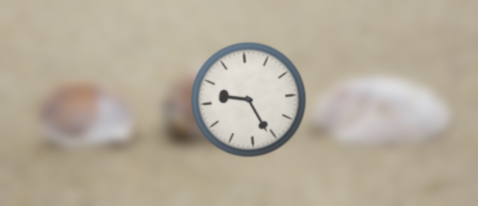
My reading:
9 h 26 min
